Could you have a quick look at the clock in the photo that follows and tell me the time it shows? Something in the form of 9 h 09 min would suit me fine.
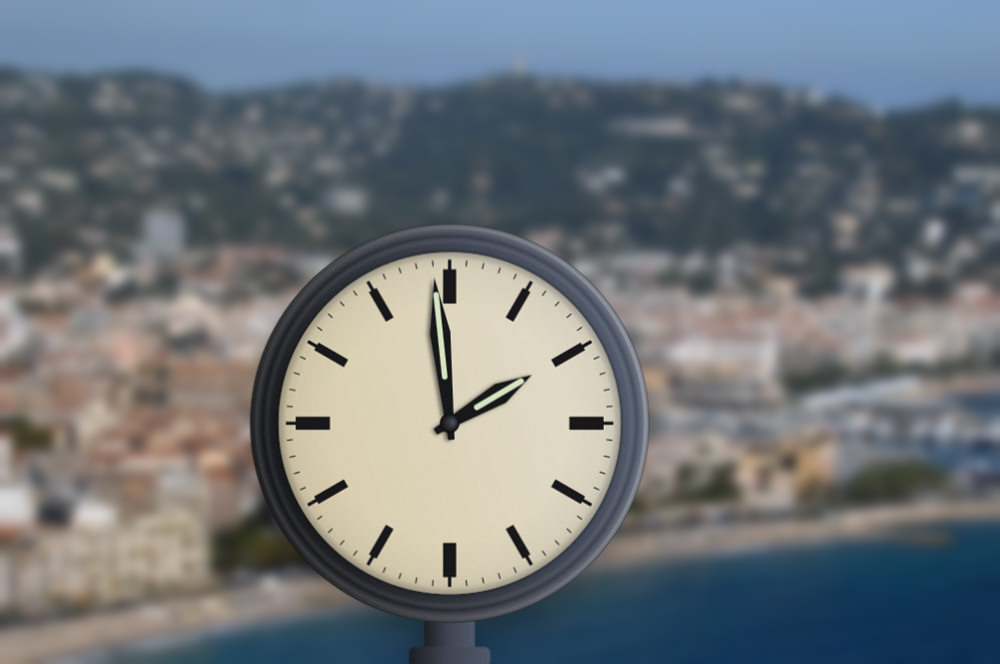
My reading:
1 h 59 min
